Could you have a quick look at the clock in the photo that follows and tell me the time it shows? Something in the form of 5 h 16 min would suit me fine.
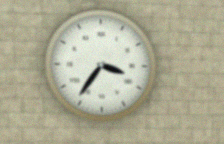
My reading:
3 h 36 min
